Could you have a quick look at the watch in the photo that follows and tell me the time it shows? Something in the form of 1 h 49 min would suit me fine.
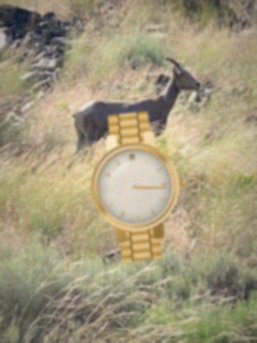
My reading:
3 h 16 min
